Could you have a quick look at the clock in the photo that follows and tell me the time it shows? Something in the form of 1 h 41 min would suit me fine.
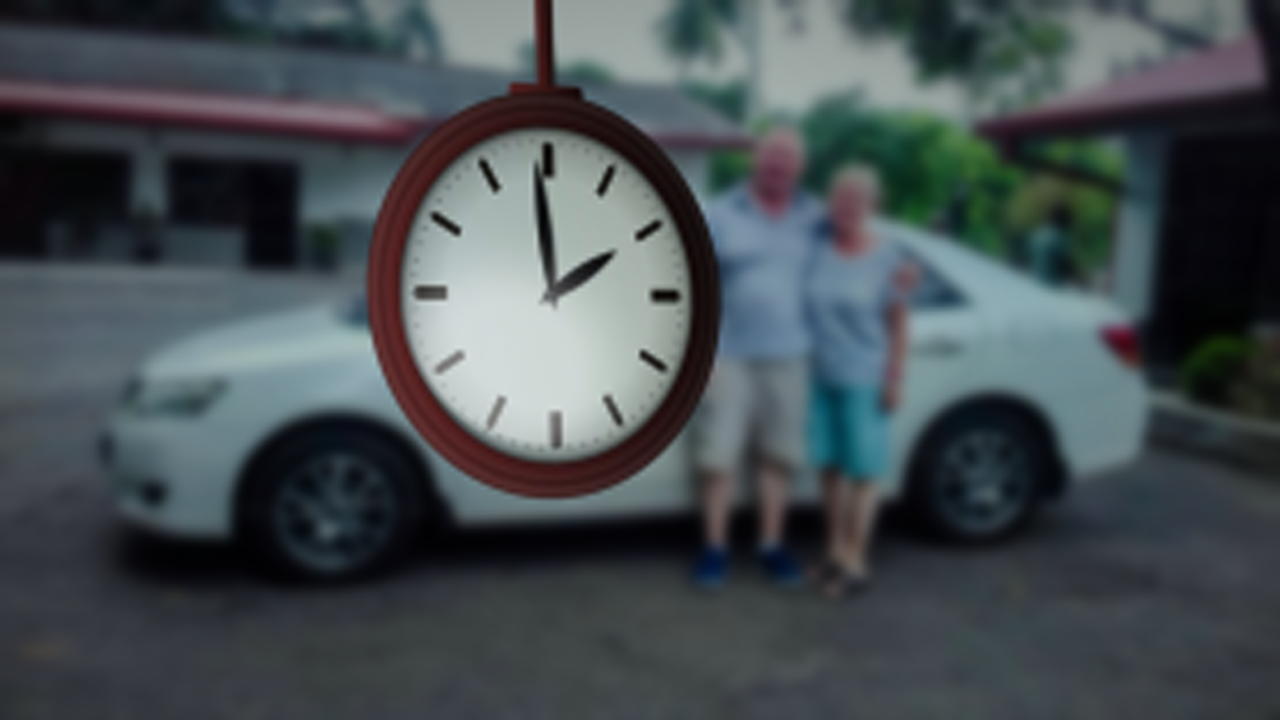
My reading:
1 h 59 min
